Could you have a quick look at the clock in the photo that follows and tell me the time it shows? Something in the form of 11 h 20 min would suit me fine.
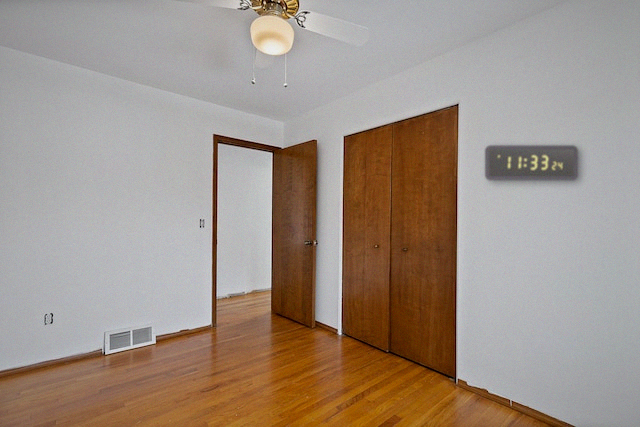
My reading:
11 h 33 min
